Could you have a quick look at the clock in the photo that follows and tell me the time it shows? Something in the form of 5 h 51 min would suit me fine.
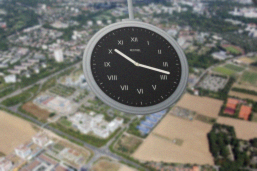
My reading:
10 h 18 min
